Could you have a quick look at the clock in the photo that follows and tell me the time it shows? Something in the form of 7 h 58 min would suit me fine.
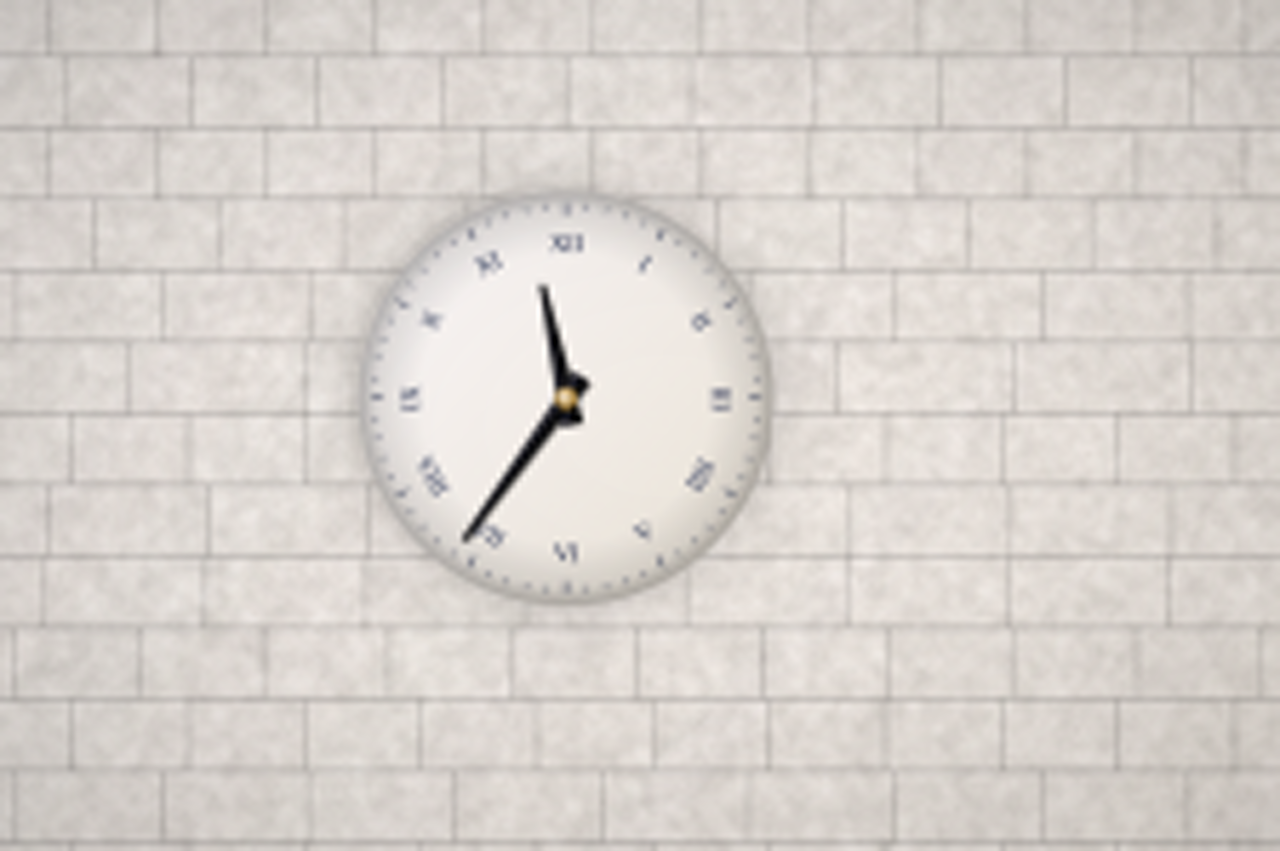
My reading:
11 h 36 min
